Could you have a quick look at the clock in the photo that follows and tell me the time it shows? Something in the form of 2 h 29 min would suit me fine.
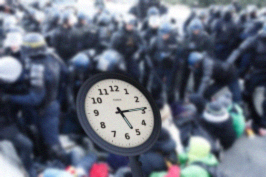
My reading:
5 h 14 min
